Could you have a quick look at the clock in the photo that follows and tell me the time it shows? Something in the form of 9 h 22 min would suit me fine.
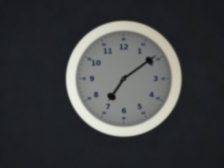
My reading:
7 h 09 min
